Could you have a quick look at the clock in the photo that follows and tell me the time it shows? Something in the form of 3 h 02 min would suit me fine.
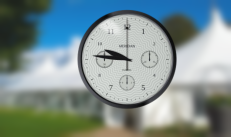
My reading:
9 h 46 min
